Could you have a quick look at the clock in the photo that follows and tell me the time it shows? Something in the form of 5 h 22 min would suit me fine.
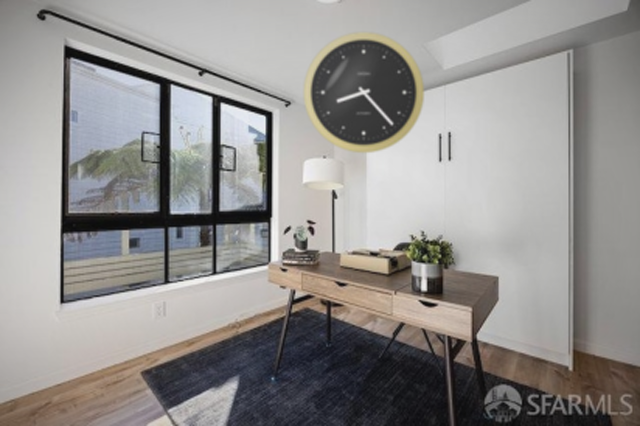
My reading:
8 h 23 min
